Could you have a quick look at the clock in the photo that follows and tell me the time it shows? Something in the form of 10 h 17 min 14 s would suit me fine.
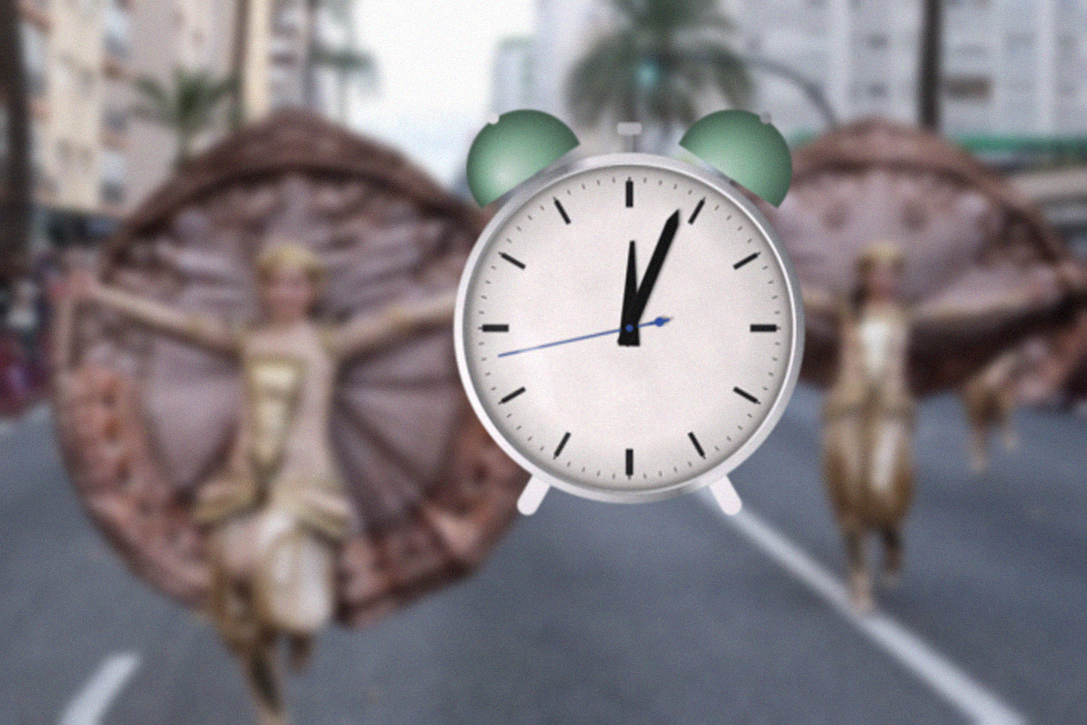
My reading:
12 h 03 min 43 s
